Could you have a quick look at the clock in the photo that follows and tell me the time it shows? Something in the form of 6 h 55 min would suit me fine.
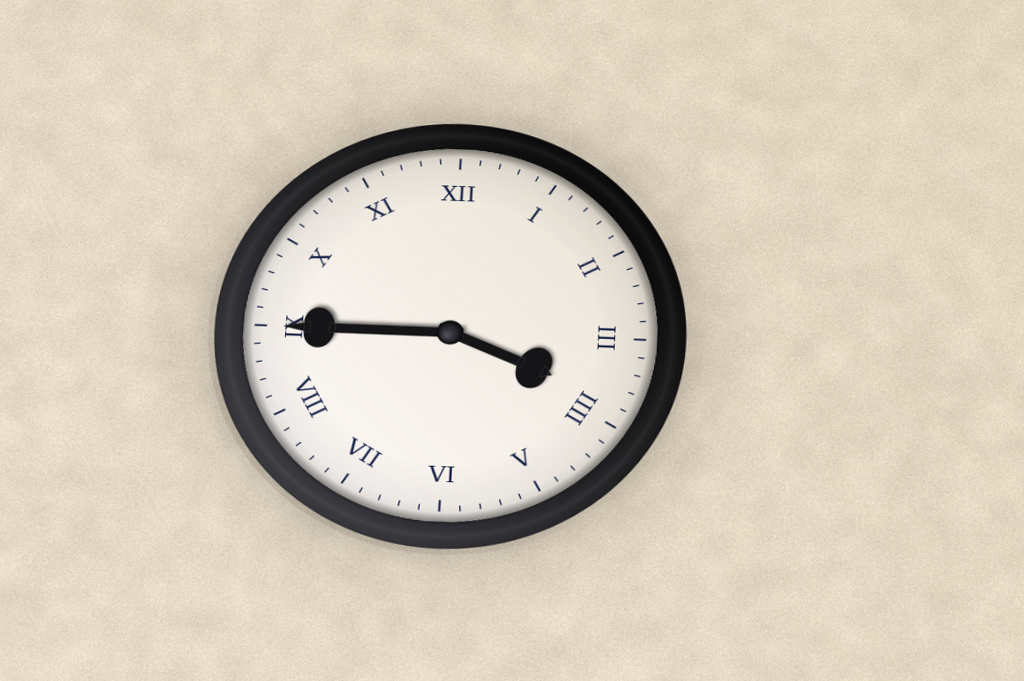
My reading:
3 h 45 min
